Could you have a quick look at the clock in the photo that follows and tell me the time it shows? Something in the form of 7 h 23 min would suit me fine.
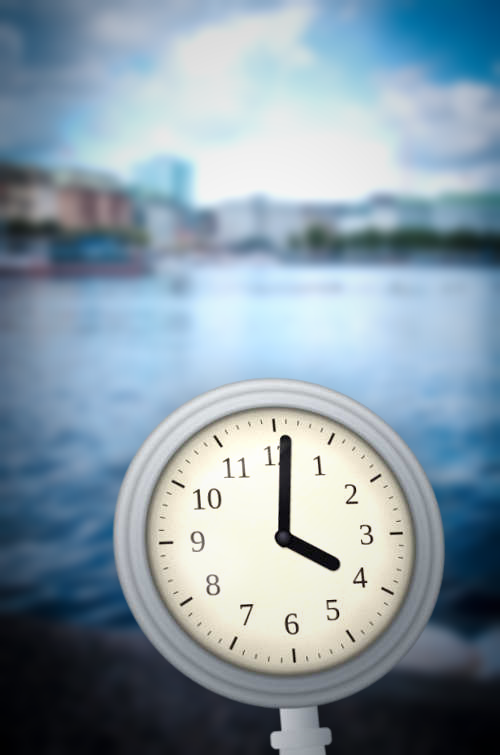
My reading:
4 h 01 min
